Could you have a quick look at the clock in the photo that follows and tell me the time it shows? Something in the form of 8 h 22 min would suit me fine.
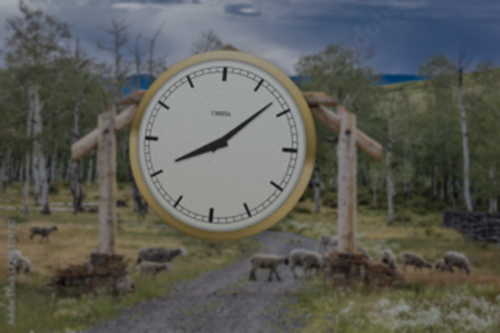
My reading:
8 h 08 min
